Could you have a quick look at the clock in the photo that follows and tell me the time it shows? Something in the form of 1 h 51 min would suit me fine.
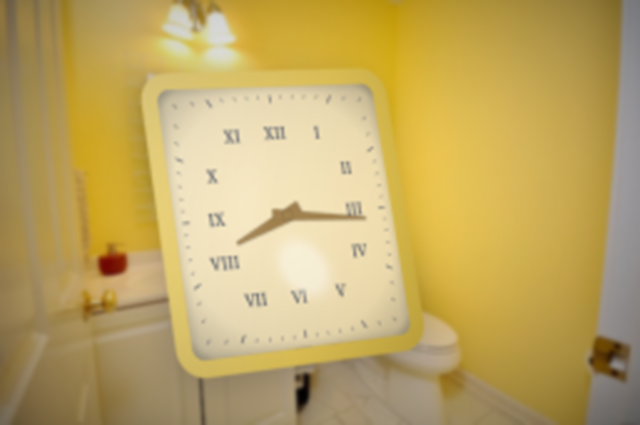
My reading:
8 h 16 min
